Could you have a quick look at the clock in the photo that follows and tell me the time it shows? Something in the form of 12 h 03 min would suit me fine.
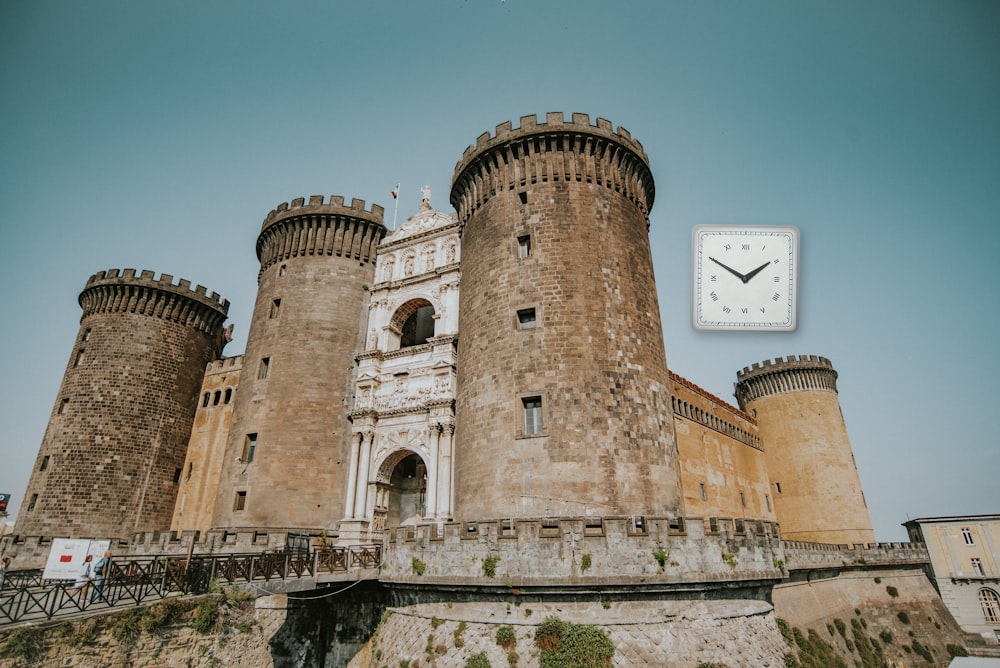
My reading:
1 h 50 min
